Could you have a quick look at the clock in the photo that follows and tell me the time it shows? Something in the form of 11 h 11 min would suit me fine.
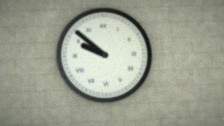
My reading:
9 h 52 min
